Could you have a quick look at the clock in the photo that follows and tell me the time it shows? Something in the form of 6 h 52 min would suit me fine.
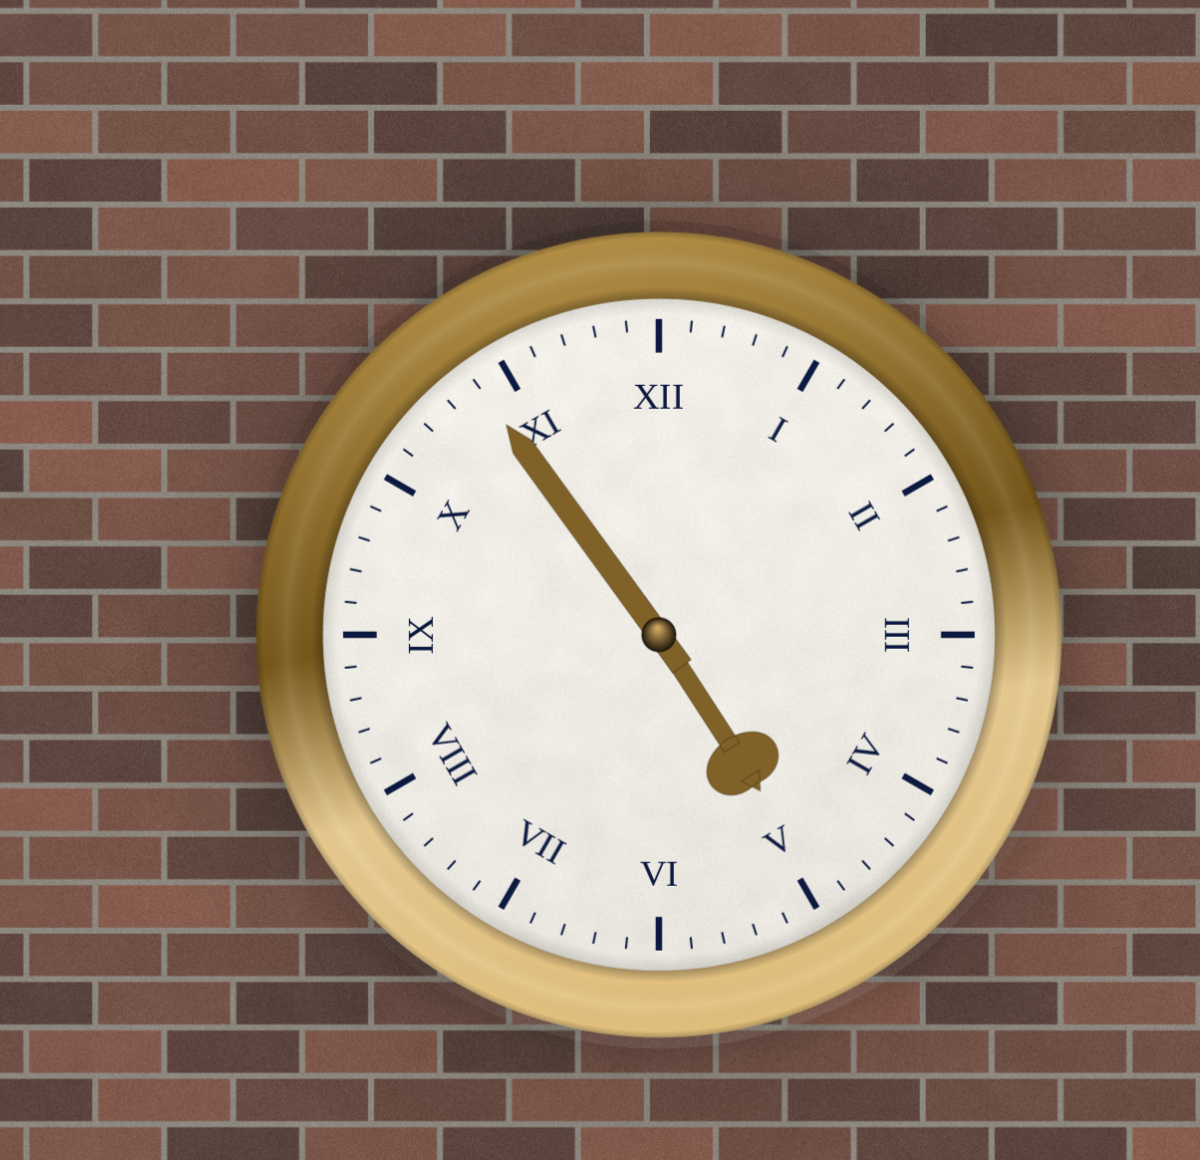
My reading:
4 h 54 min
